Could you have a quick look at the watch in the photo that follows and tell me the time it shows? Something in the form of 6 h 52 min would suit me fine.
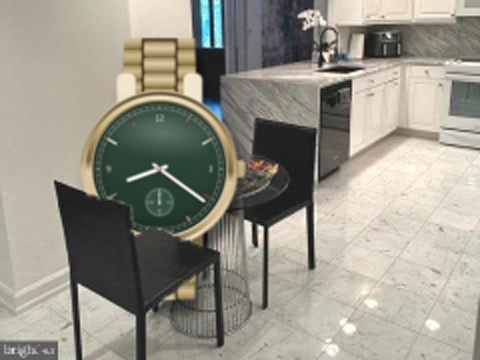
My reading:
8 h 21 min
